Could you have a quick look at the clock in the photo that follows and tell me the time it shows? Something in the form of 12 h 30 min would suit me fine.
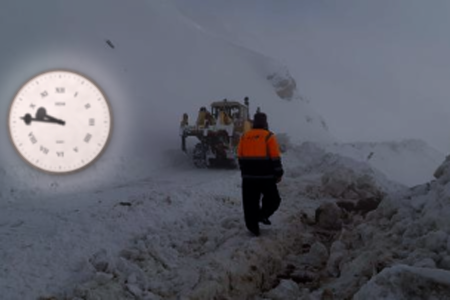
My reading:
9 h 46 min
